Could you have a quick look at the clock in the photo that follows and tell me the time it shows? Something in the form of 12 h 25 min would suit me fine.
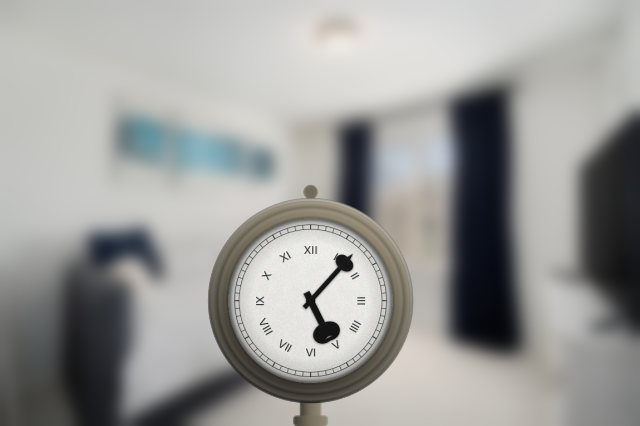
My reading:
5 h 07 min
